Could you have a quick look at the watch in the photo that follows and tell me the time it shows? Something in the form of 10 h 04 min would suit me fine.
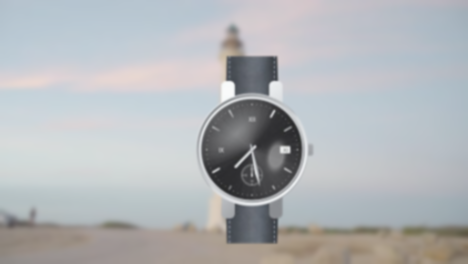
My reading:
7 h 28 min
